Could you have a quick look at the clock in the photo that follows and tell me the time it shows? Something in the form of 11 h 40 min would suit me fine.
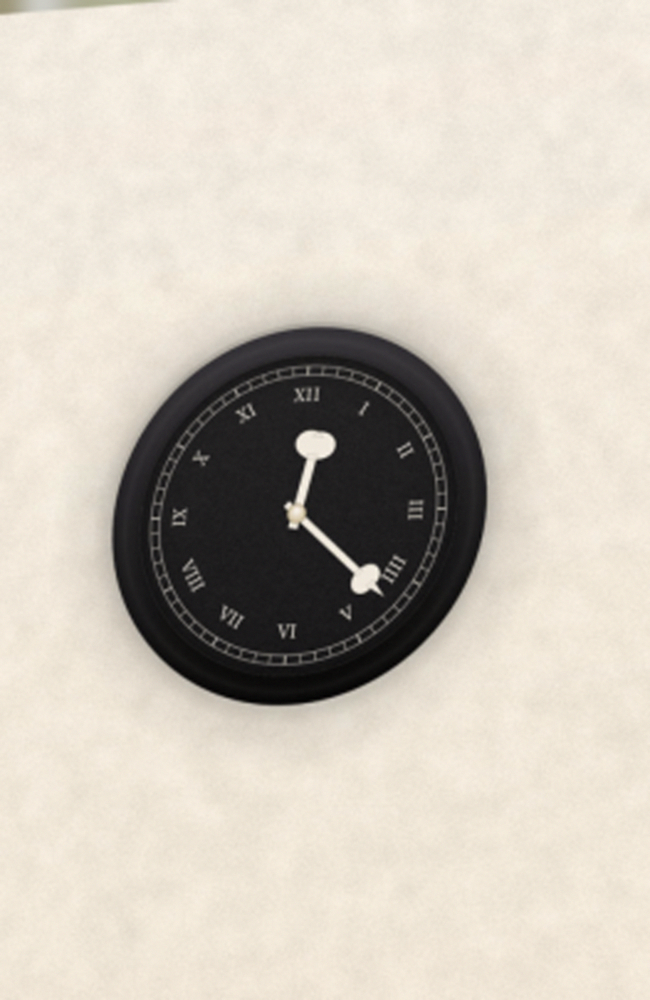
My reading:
12 h 22 min
